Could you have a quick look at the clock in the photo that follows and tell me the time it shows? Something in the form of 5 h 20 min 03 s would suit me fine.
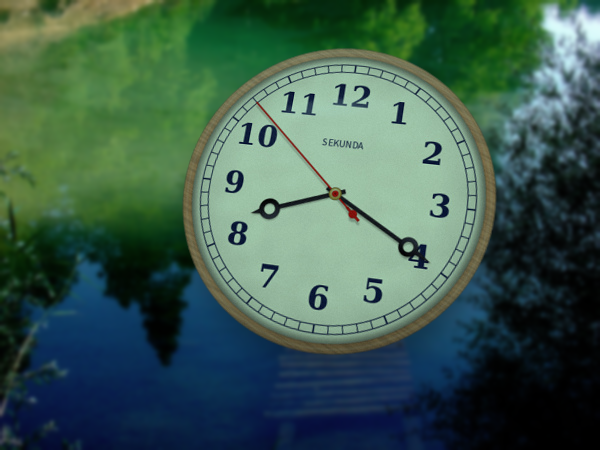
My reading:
8 h 19 min 52 s
